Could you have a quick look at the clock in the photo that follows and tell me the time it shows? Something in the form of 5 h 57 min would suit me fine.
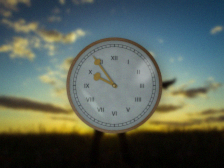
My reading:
9 h 54 min
